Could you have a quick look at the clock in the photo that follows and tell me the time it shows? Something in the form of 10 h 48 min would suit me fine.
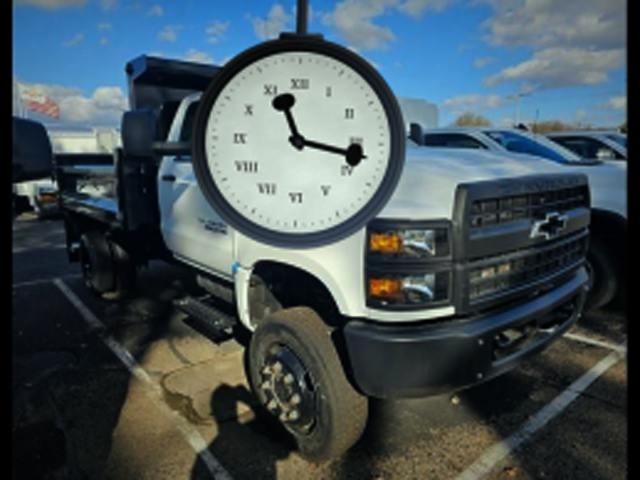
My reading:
11 h 17 min
